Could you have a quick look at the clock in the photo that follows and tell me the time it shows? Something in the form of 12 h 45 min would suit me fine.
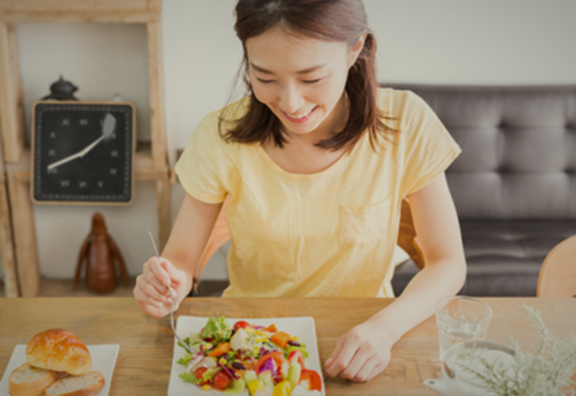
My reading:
1 h 41 min
